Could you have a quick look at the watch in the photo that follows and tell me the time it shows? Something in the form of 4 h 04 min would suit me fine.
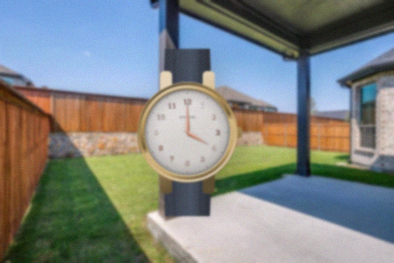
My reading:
4 h 00 min
